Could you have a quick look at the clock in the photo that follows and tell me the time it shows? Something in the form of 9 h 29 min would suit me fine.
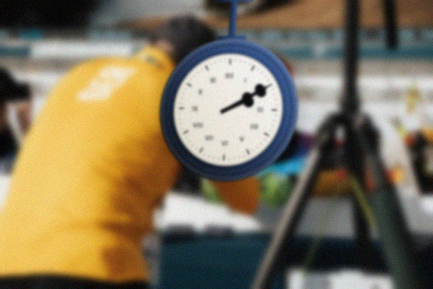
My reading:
2 h 10 min
